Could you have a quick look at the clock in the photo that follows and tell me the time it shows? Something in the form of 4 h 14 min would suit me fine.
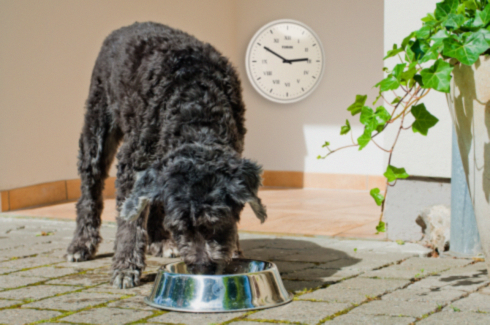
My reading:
2 h 50 min
